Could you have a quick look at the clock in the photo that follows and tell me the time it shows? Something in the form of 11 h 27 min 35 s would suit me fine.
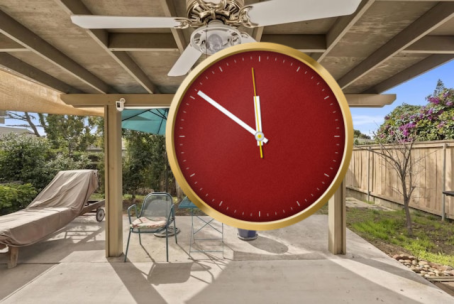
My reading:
11 h 50 min 59 s
